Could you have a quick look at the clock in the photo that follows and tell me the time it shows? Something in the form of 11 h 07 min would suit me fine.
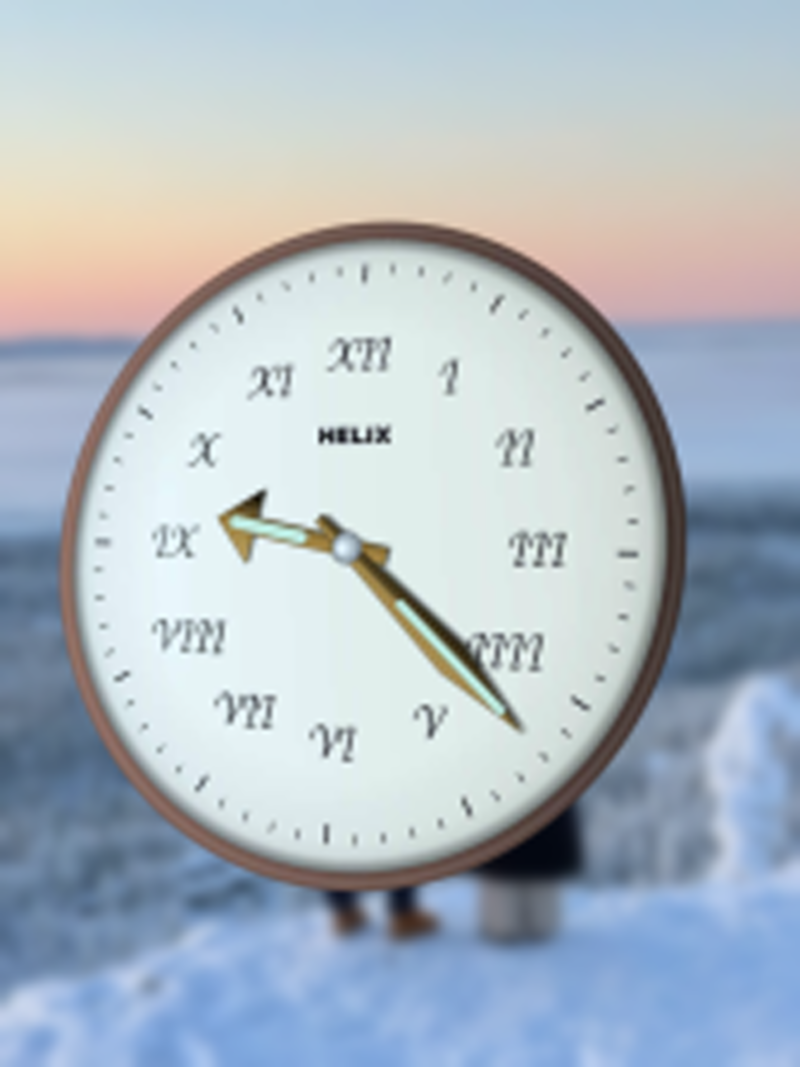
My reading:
9 h 22 min
